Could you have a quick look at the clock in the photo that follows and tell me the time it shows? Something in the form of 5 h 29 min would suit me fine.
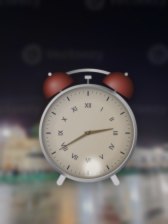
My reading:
2 h 40 min
